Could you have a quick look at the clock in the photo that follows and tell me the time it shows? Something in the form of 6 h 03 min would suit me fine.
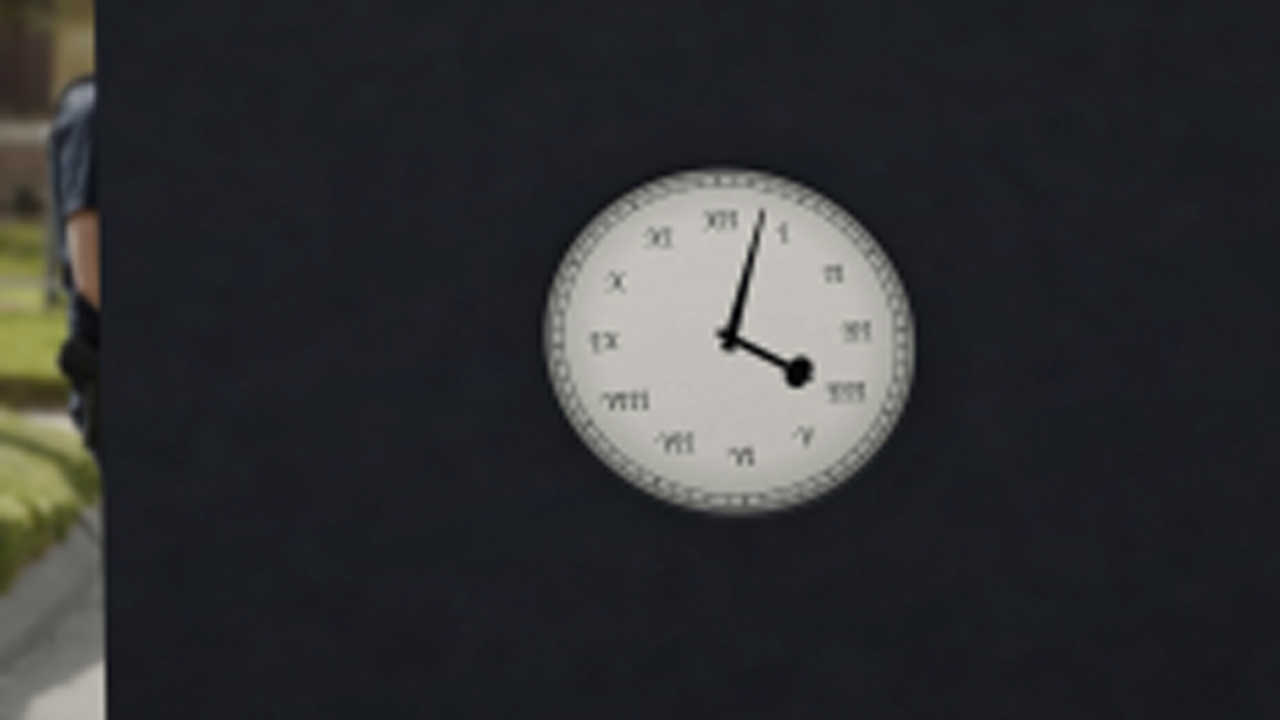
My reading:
4 h 03 min
